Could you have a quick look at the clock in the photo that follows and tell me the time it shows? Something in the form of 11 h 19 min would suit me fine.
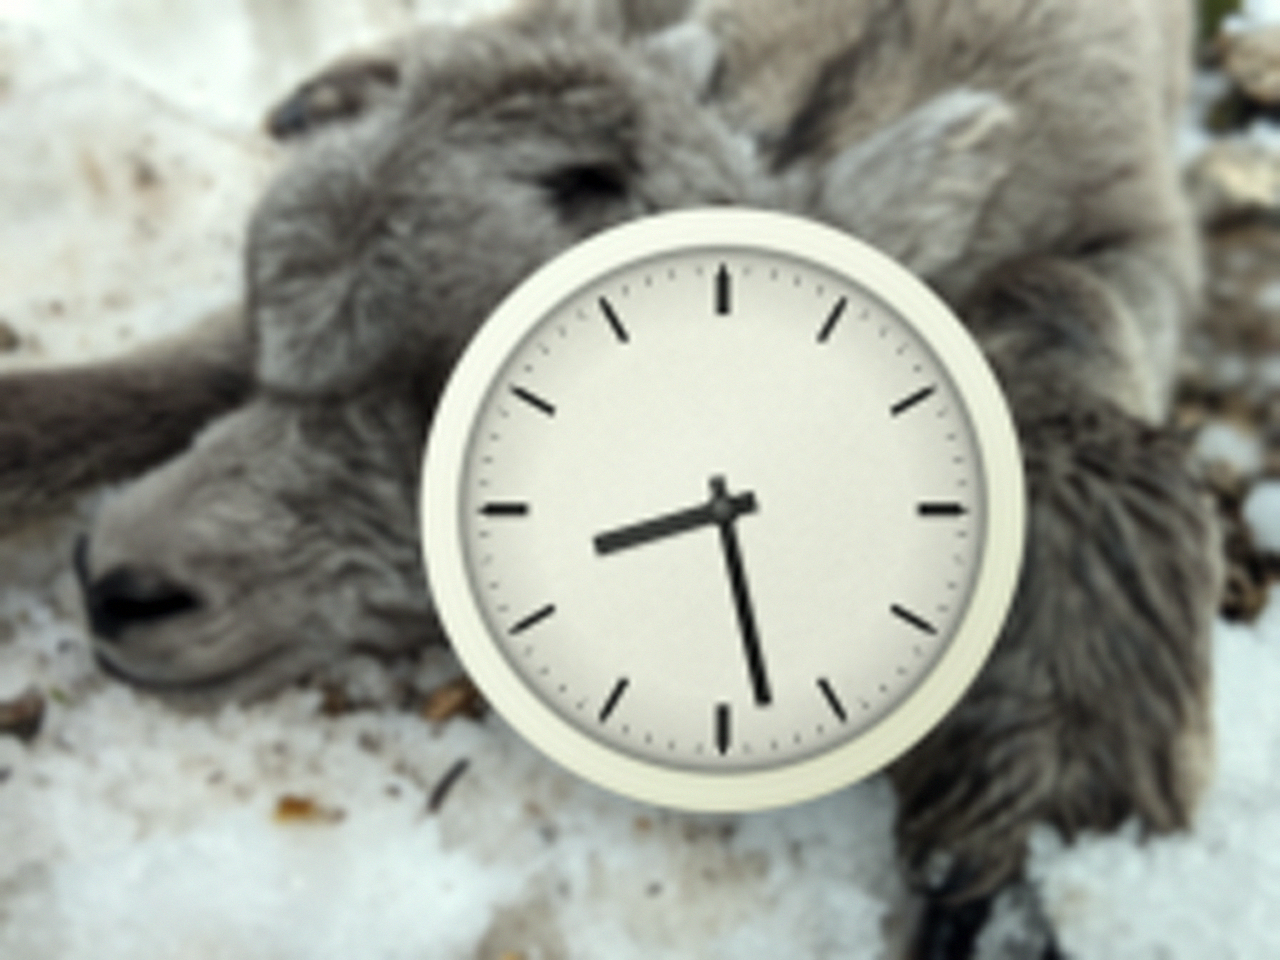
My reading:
8 h 28 min
